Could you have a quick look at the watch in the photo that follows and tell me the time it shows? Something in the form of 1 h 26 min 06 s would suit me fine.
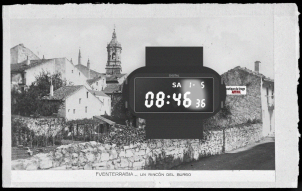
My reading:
8 h 46 min 36 s
